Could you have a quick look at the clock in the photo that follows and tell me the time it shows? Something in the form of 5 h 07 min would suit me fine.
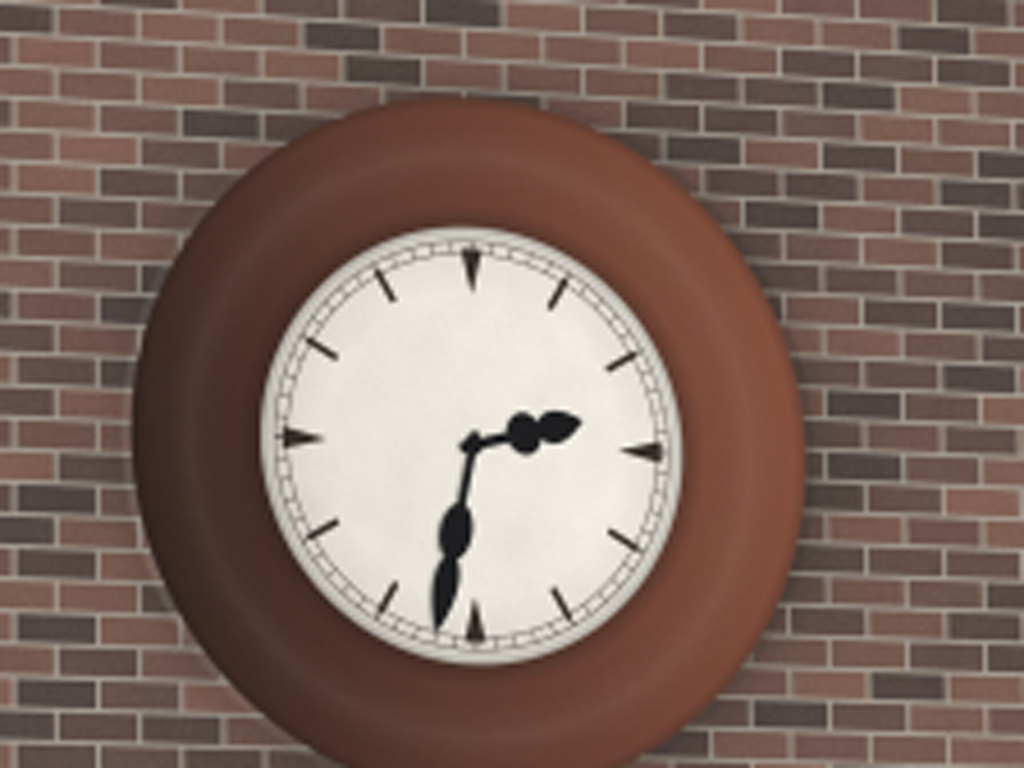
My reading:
2 h 32 min
